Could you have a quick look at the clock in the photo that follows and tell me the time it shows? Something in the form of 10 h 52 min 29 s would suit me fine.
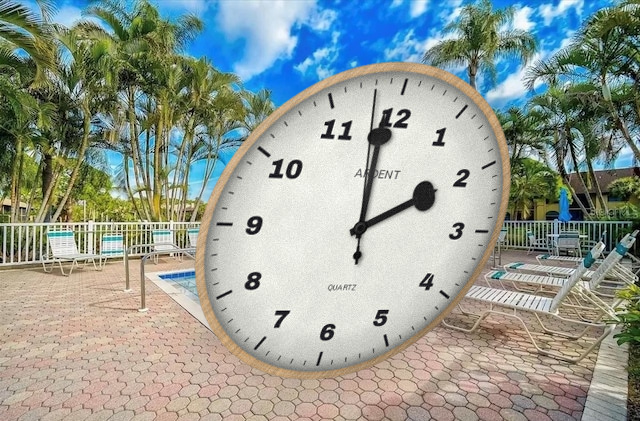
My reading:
1 h 58 min 58 s
